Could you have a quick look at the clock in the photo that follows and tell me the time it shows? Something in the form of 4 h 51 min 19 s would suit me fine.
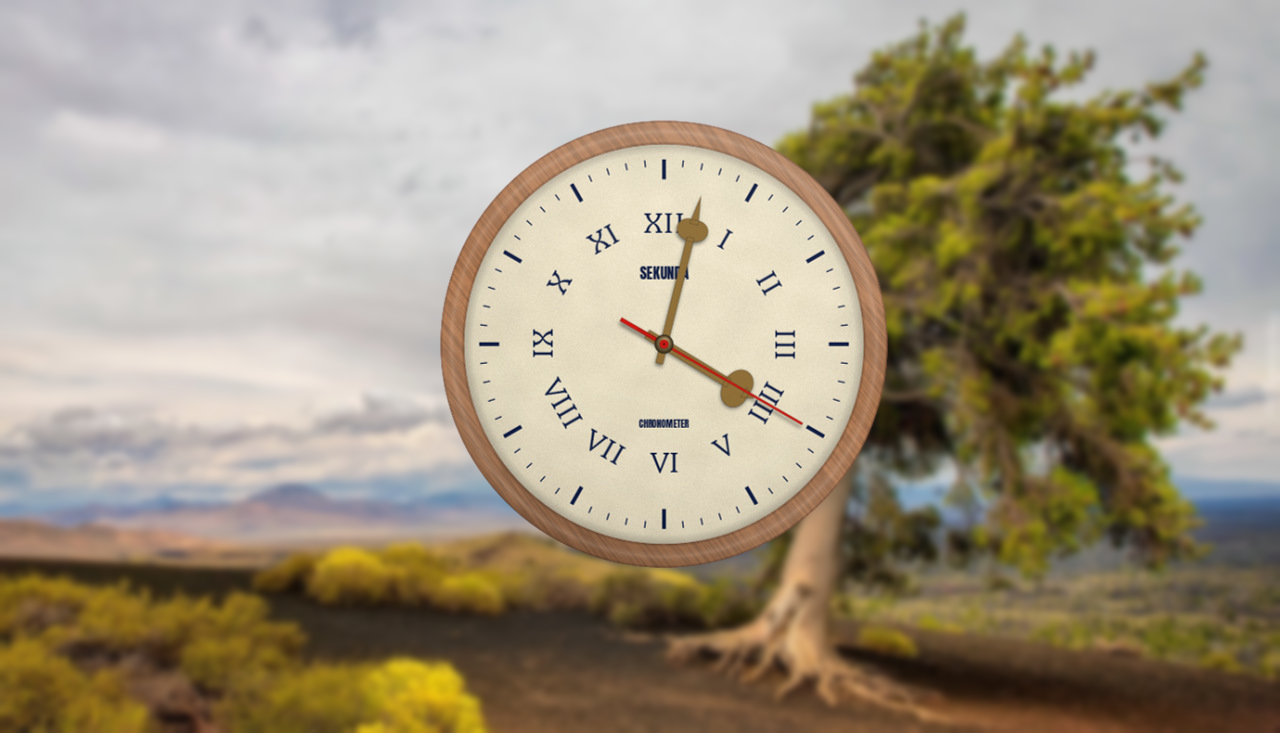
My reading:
4 h 02 min 20 s
